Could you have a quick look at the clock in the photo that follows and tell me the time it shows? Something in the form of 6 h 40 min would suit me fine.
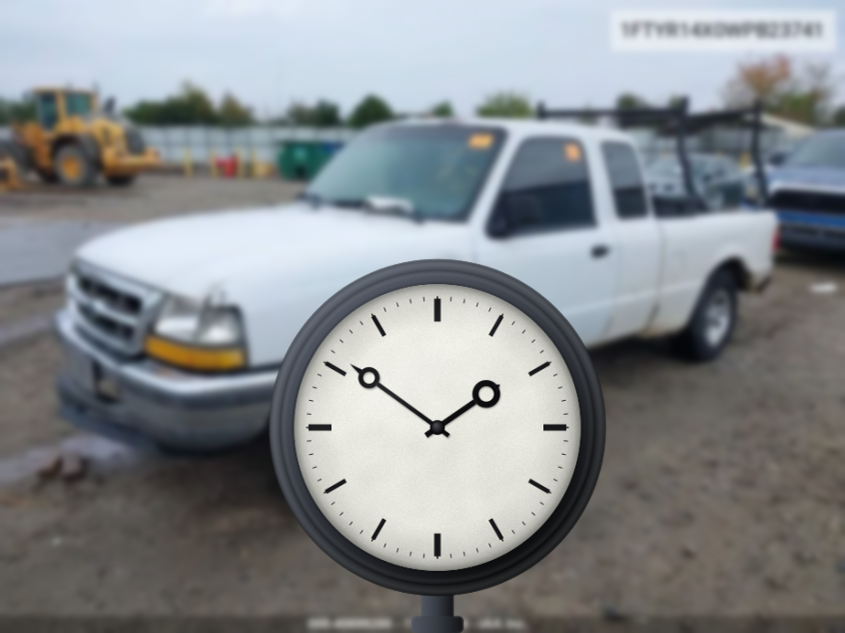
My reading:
1 h 51 min
